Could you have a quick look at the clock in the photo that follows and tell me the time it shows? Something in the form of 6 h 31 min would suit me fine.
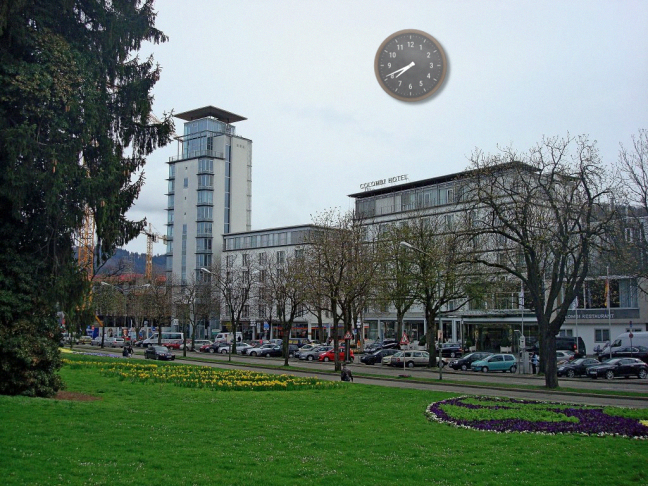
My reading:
7 h 41 min
